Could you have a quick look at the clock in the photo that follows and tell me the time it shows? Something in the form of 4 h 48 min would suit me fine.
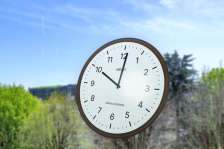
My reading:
10 h 01 min
